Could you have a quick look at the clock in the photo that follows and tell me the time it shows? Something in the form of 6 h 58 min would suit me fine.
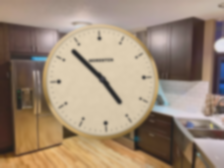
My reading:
4 h 53 min
